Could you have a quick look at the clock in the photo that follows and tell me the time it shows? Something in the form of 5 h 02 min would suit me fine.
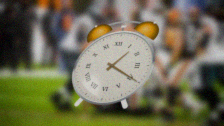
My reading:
1 h 20 min
